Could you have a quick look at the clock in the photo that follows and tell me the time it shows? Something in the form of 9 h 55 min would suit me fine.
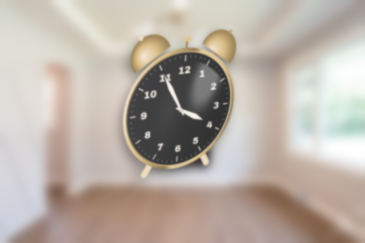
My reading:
3 h 55 min
